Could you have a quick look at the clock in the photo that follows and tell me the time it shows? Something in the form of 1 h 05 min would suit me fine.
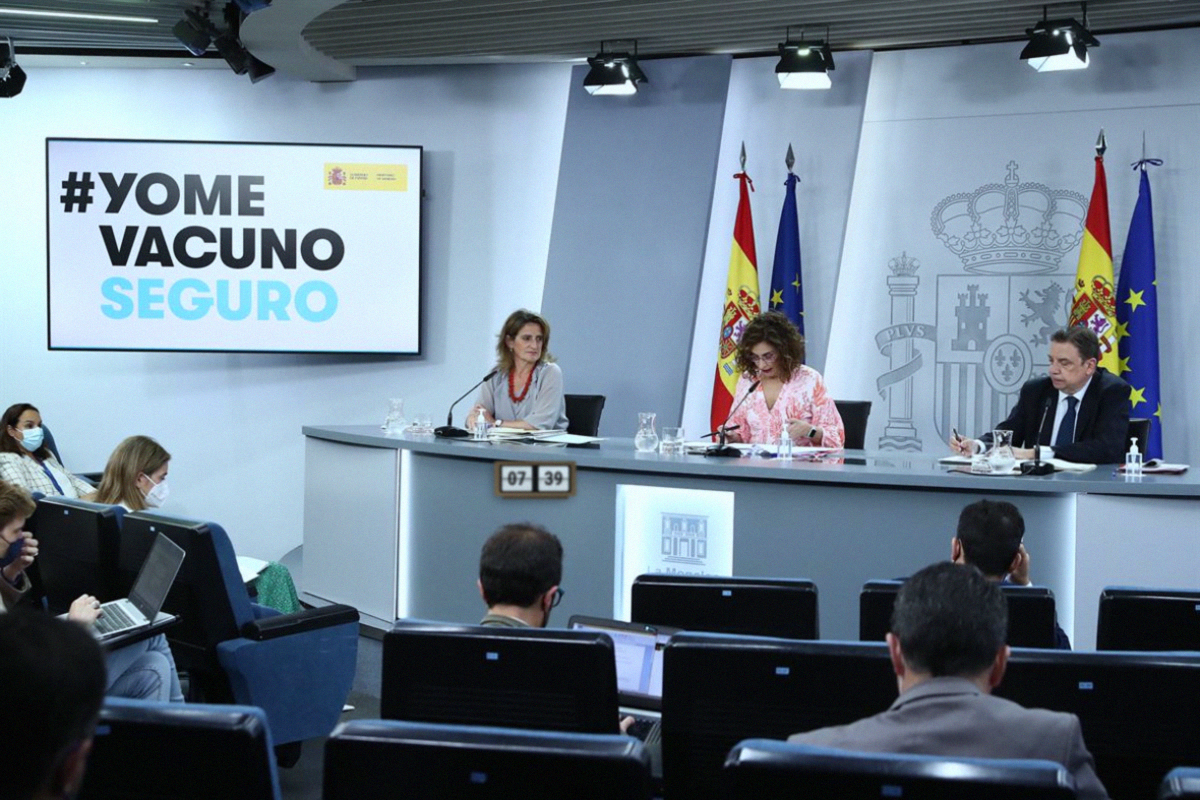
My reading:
7 h 39 min
